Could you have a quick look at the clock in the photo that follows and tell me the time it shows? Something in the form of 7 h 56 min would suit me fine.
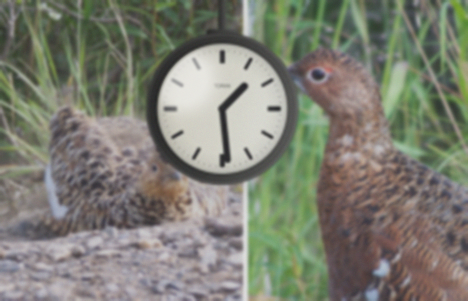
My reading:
1 h 29 min
